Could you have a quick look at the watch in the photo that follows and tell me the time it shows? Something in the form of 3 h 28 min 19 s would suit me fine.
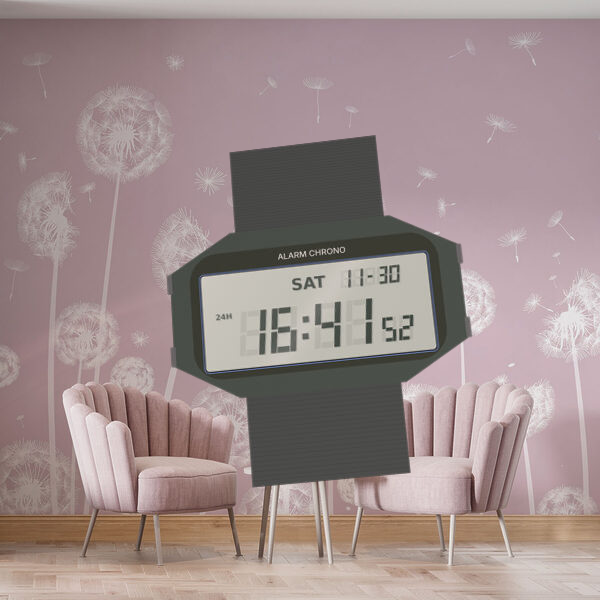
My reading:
16 h 41 min 52 s
